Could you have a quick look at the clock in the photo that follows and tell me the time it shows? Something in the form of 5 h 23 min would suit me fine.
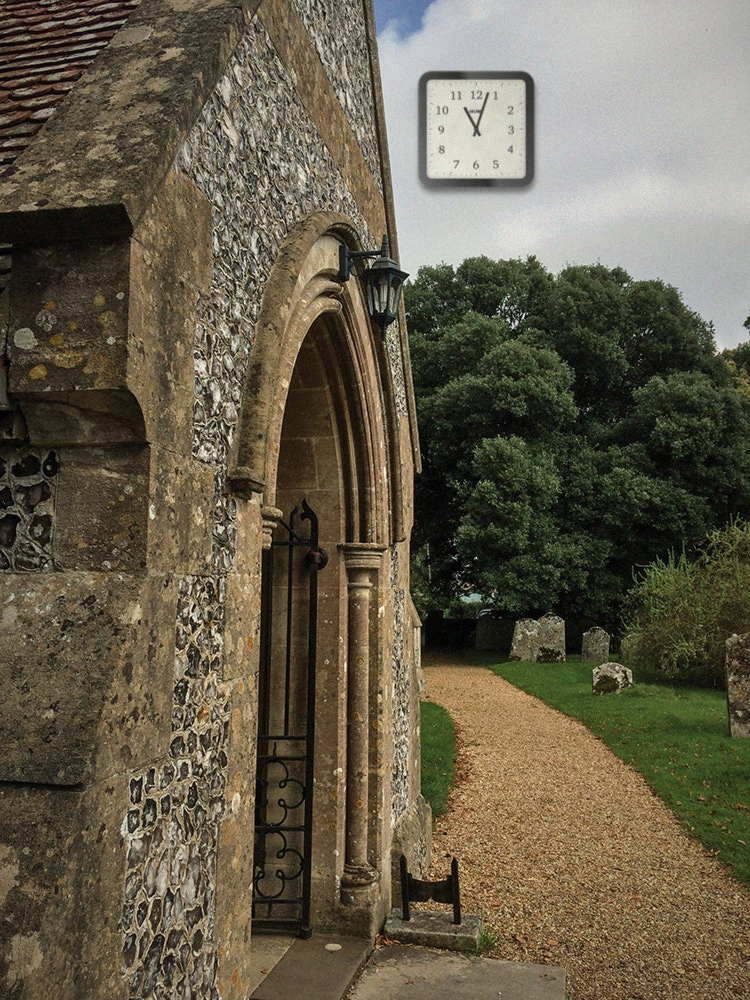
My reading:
11 h 03 min
